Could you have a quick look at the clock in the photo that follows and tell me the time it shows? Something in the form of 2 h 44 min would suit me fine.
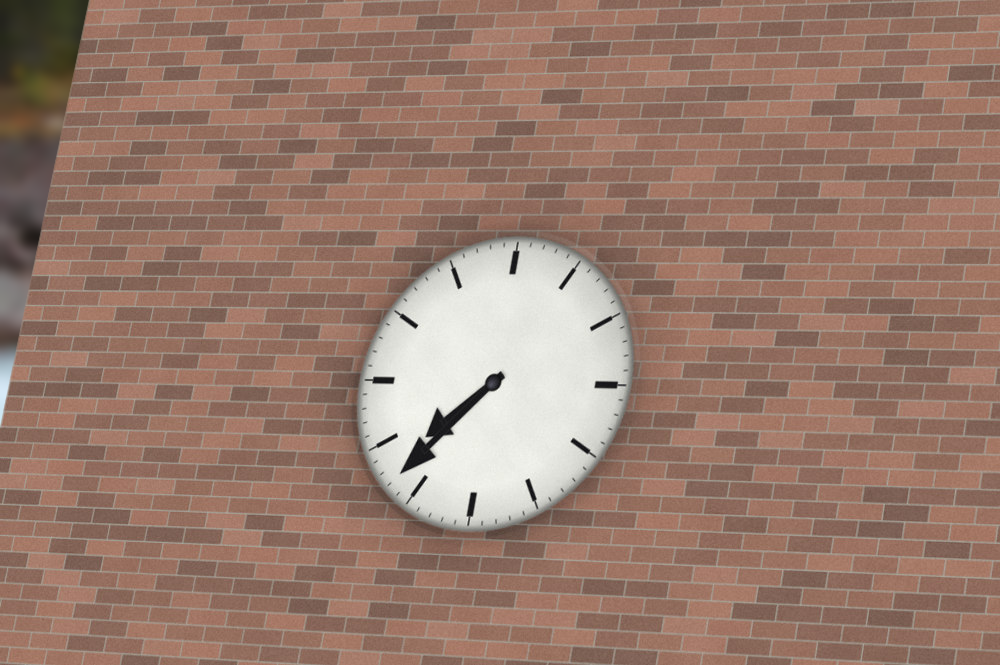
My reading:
7 h 37 min
